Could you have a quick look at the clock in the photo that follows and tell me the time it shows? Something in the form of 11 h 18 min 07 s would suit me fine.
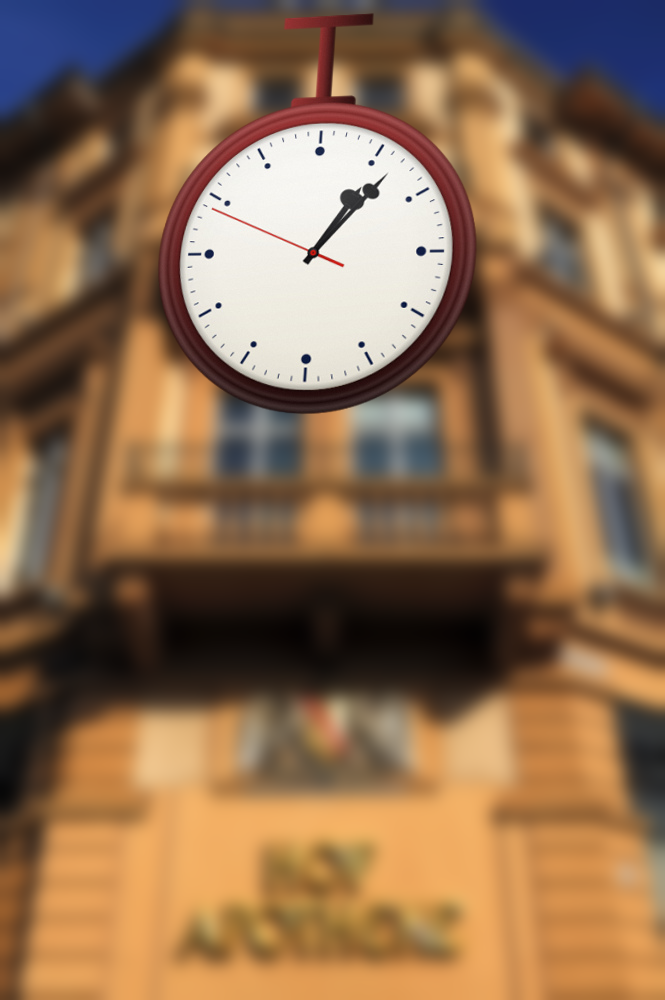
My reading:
1 h 06 min 49 s
